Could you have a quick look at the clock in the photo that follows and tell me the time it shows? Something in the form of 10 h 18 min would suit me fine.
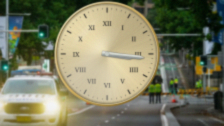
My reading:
3 h 16 min
